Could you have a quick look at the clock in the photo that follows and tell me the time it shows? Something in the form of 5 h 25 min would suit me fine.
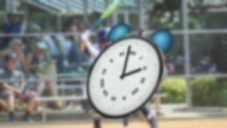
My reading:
1 h 58 min
